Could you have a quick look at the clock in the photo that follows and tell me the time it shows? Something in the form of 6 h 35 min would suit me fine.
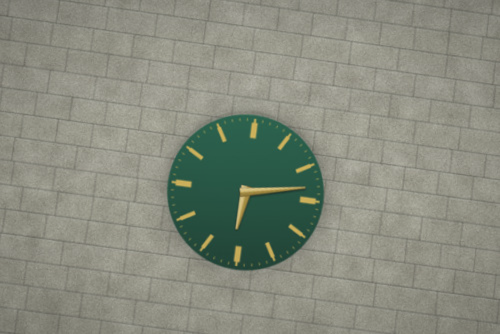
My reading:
6 h 13 min
